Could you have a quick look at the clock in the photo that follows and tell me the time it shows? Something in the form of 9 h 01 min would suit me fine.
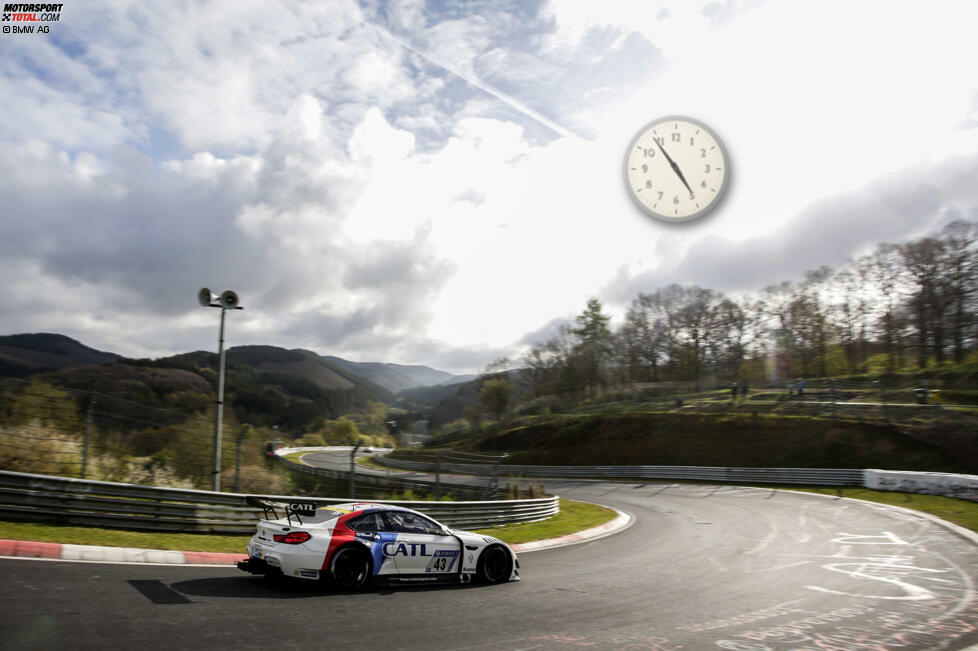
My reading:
4 h 54 min
